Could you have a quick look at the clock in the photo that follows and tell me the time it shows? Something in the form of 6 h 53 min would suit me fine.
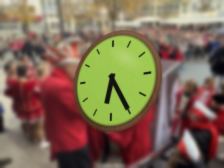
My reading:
6 h 25 min
